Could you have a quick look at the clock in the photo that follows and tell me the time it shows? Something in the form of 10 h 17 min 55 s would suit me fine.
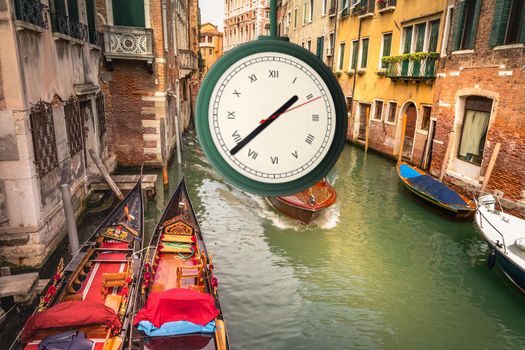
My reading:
1 h 38 min 11 s
